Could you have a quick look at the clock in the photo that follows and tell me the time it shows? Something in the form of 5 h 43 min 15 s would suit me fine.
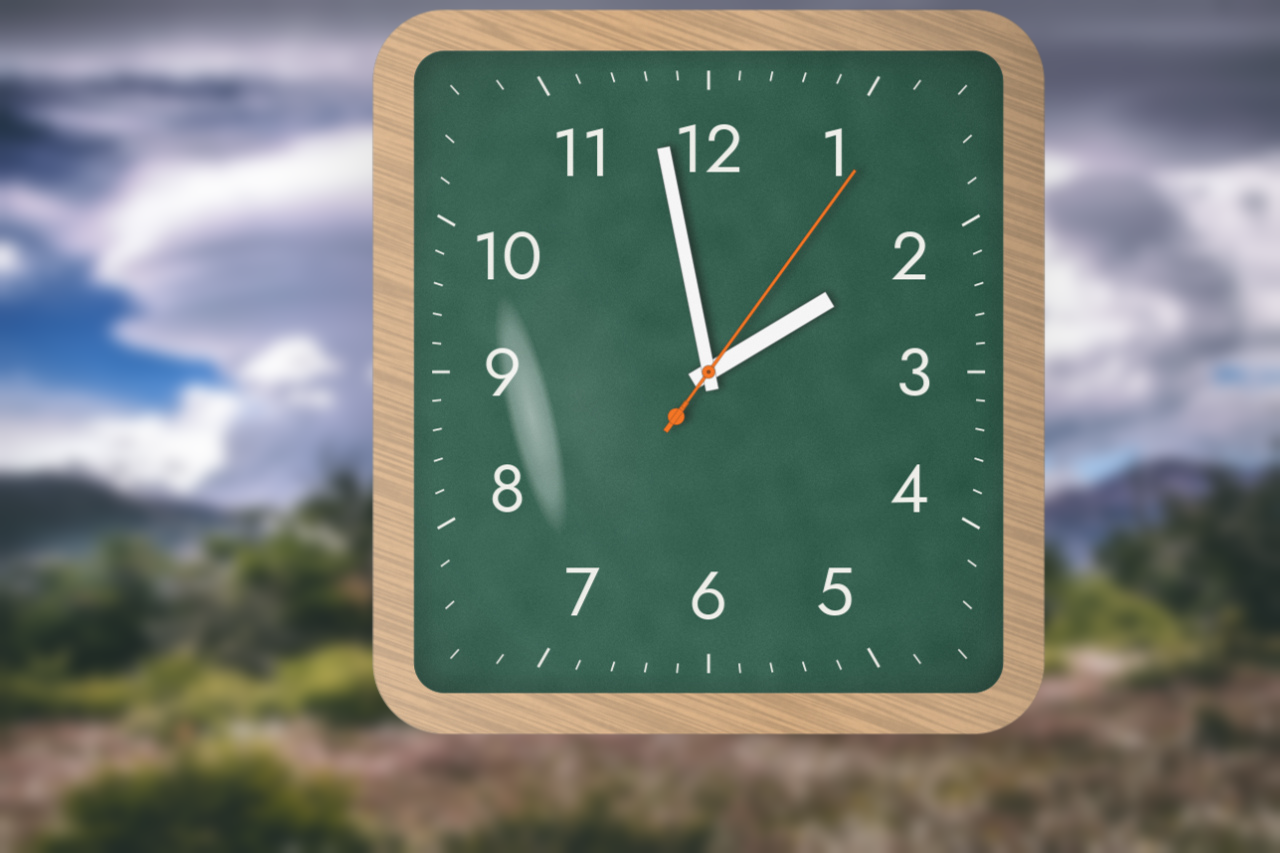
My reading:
1 h 58 min 06 s
